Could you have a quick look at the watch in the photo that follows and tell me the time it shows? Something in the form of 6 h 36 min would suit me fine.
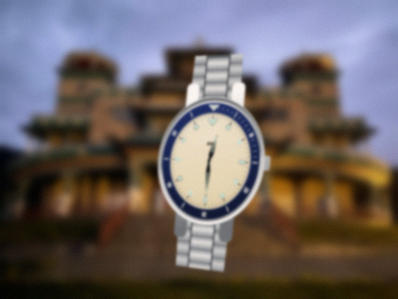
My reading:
12 h 30 min
